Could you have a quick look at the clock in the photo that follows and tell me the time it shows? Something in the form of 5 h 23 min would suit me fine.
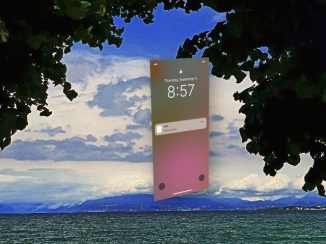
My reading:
8 h 57 min
